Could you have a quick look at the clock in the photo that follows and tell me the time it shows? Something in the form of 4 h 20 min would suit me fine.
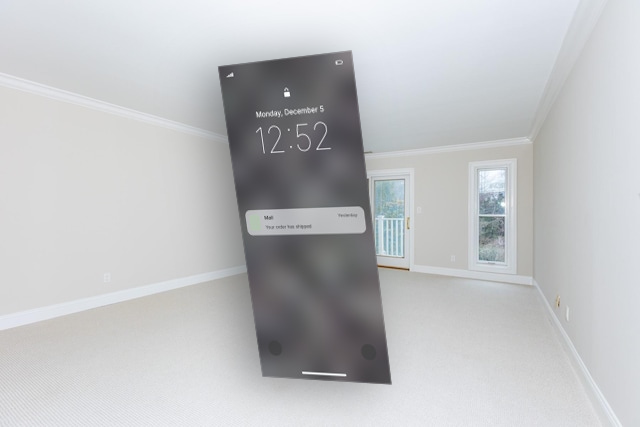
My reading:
12 h 52 min
